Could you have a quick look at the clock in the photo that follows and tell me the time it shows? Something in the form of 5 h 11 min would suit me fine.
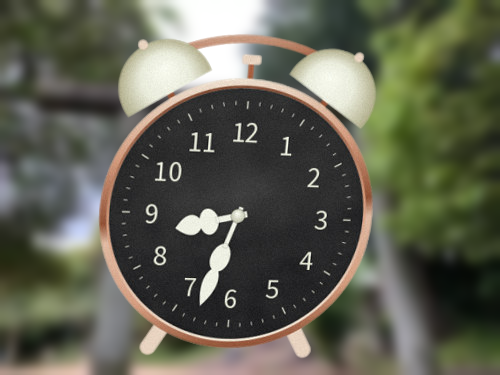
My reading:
8 h 33 min
